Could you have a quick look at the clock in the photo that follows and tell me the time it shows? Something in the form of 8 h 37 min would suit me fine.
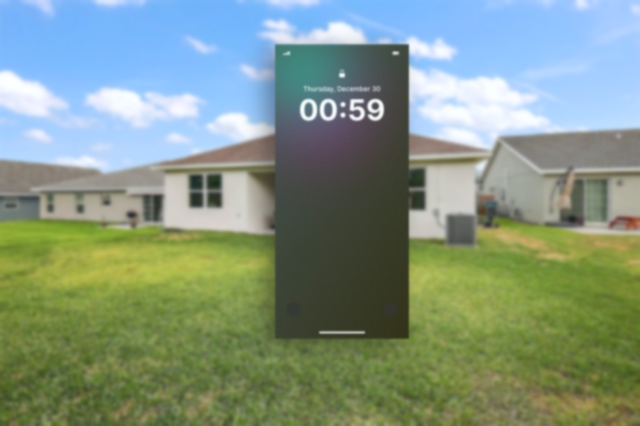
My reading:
0 h 59 min
